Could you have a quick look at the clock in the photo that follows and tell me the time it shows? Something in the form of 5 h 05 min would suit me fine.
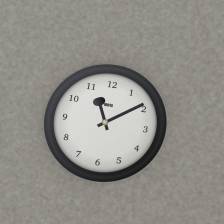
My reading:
11 h 09 min
